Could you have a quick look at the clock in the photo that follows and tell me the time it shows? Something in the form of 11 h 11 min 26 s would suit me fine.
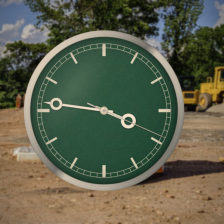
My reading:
3 h 46 min 19 s
